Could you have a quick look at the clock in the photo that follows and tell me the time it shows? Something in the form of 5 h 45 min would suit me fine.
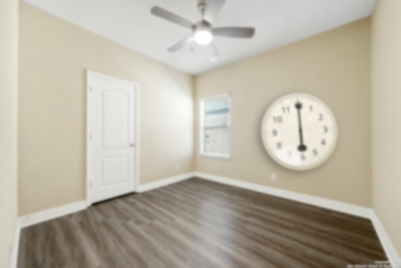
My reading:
6 h 00 min
